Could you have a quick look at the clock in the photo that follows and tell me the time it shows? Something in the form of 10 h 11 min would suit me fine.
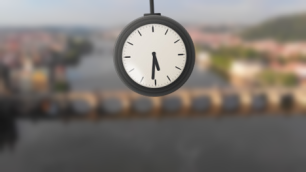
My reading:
5 h 31 min
